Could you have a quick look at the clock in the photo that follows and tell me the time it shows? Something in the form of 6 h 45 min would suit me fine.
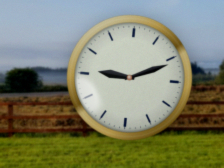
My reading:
9 h 11 min
